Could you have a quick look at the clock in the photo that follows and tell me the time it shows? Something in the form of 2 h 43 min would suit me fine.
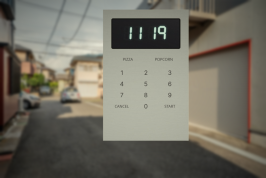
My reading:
11 h 19 min
